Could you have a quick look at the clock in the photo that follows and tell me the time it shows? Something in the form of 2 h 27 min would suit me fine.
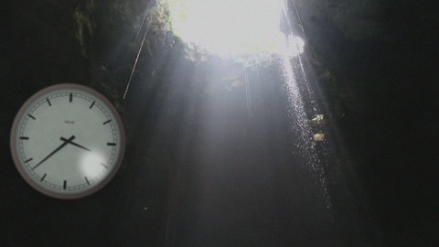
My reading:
3 h 38 min
